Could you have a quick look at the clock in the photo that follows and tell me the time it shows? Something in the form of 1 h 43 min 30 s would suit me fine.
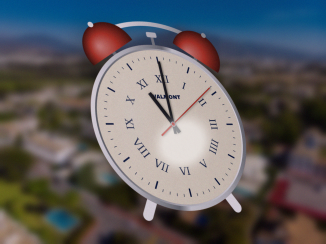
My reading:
11 h 00 min 09 s
